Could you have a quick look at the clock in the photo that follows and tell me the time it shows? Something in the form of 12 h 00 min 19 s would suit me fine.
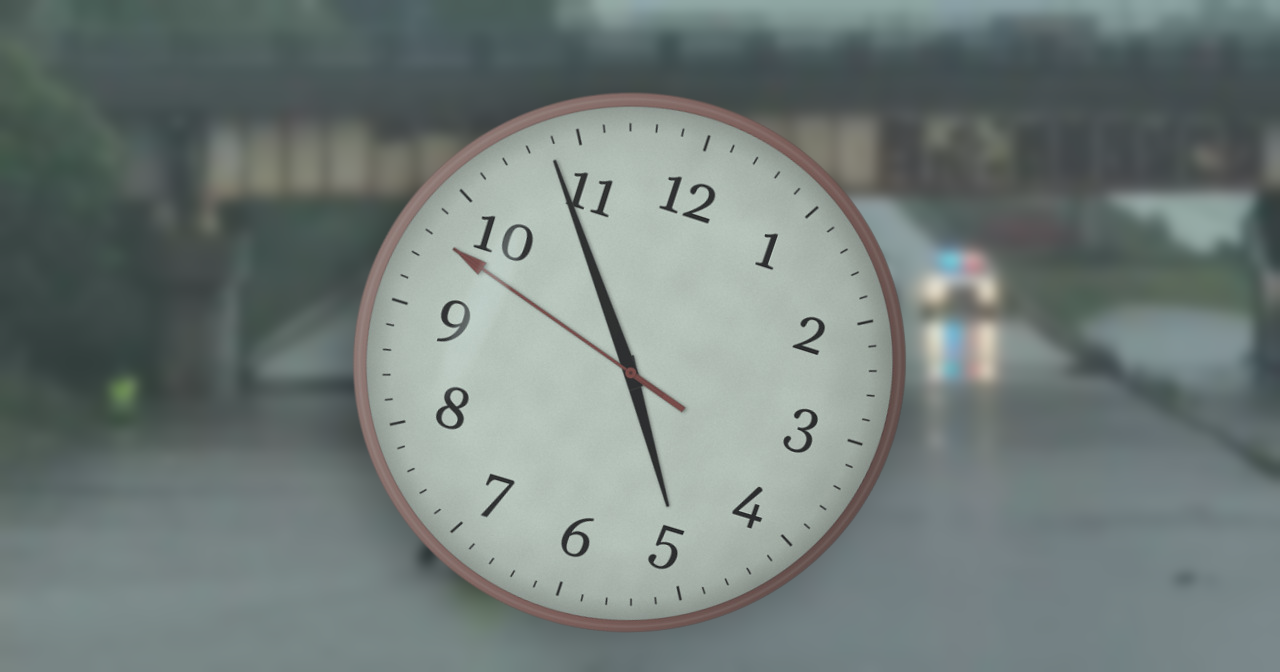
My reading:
4 h 53 min 48 s
